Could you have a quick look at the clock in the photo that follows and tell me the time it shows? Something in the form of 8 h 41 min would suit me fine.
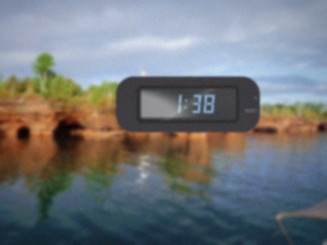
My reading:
1 h 38 min
